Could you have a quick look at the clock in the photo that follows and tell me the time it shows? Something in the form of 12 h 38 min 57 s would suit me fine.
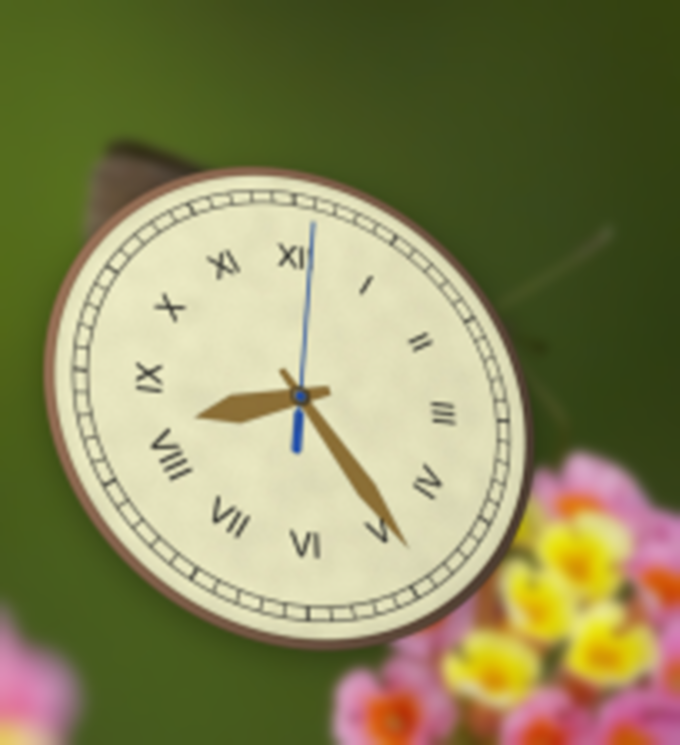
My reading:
8 h 24 min 01 s
